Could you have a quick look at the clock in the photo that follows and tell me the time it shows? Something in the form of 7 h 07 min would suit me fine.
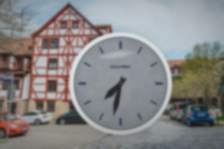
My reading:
7 h 32 min
